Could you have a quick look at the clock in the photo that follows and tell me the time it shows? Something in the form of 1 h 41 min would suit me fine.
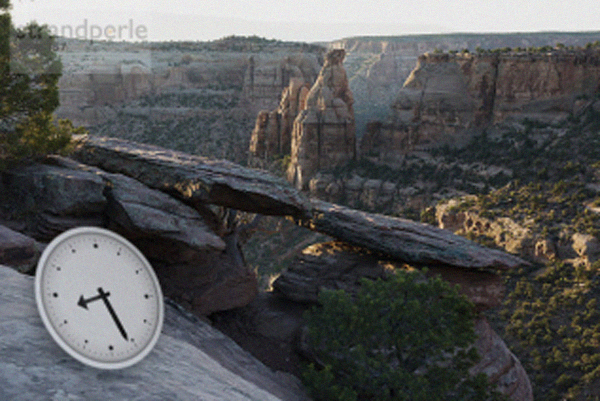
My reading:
8 h 26 min
